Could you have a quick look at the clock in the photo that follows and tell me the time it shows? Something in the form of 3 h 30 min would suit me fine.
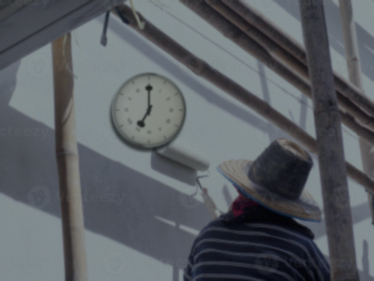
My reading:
7 h 00 min
